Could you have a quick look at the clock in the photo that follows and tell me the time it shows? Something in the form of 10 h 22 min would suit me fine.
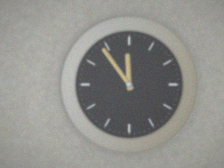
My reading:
11 h 54 min
